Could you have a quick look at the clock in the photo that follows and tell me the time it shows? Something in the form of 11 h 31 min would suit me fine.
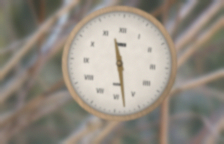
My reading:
11 h 28 min
